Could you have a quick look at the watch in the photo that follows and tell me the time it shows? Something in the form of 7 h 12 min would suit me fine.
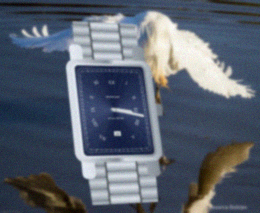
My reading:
3 h 17 min
